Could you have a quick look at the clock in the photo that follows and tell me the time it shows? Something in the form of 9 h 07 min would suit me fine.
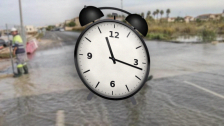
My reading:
11 h 17 min
